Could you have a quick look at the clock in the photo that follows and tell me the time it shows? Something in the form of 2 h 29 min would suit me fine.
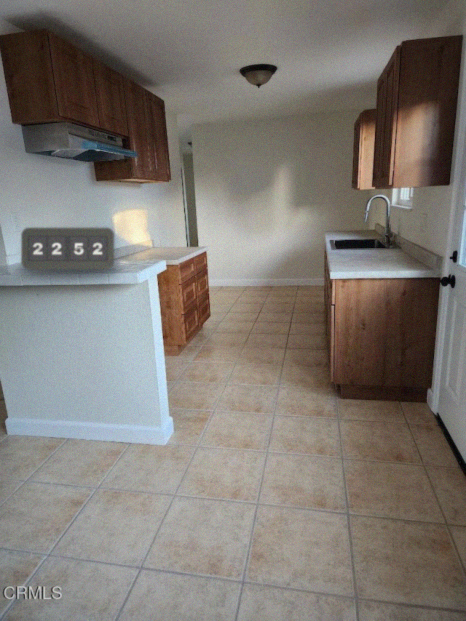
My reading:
22 h 52 min
